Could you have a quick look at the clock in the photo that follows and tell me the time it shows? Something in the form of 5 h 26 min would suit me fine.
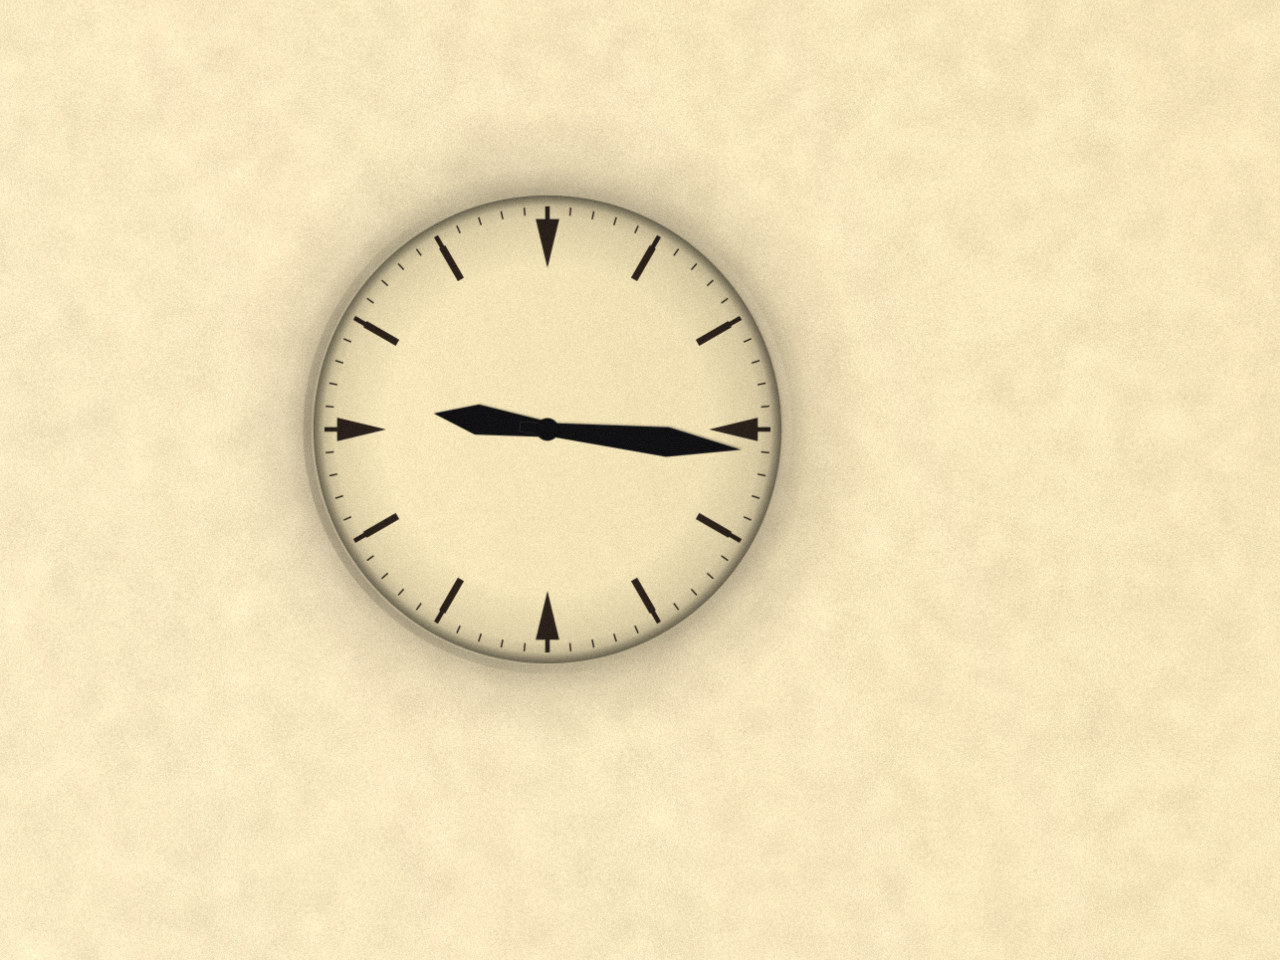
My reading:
9 h 16 min
